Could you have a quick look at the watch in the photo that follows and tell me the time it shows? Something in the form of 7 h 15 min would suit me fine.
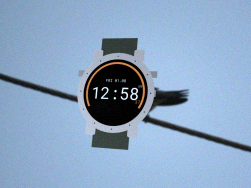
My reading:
12 h 58 min
